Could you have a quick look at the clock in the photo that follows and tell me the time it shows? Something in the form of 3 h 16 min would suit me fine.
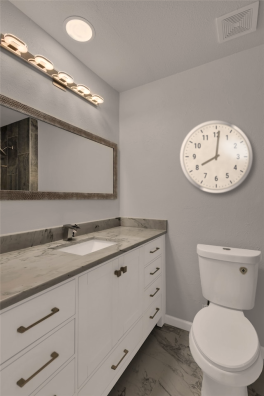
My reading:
8 h 01 min
